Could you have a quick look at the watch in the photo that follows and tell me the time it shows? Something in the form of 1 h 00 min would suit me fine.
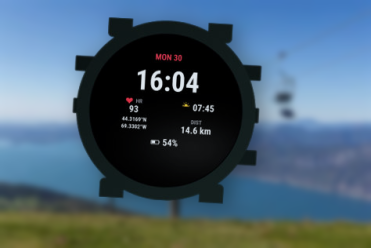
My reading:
16 h 04 min
